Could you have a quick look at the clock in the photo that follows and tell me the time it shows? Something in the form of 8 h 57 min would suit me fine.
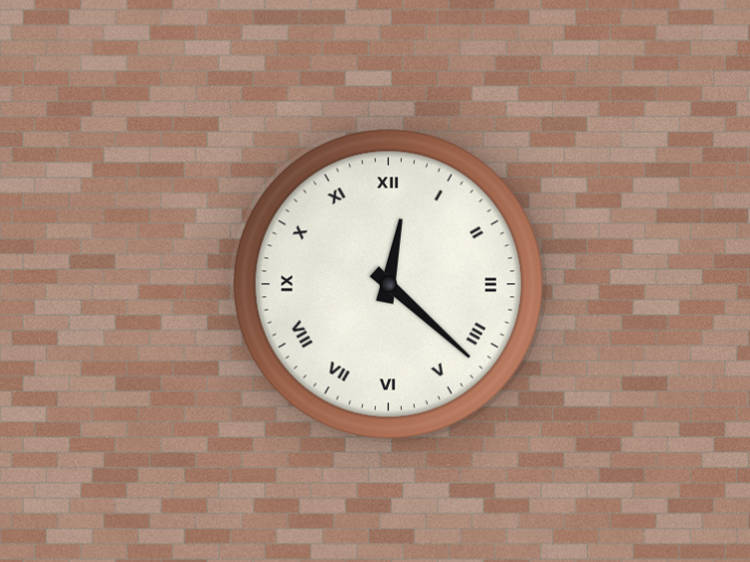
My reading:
12 h 22 min
